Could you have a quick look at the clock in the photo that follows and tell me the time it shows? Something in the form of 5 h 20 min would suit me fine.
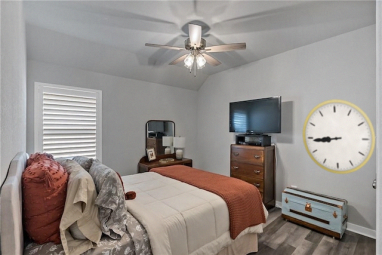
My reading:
8 h 44 min
